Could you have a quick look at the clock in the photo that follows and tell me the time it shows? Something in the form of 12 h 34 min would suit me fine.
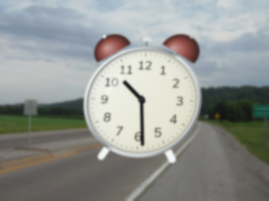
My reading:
10 h 29 min
